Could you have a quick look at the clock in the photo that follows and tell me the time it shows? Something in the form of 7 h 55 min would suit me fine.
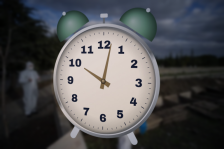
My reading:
10 h 02 min
